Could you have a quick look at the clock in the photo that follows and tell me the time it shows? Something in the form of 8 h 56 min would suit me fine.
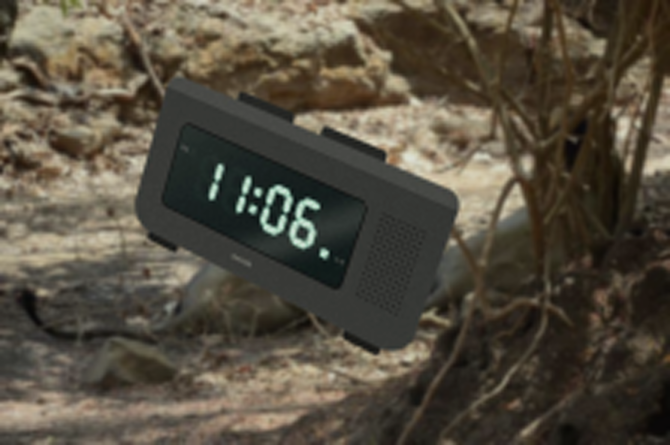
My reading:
11 h 06 min
